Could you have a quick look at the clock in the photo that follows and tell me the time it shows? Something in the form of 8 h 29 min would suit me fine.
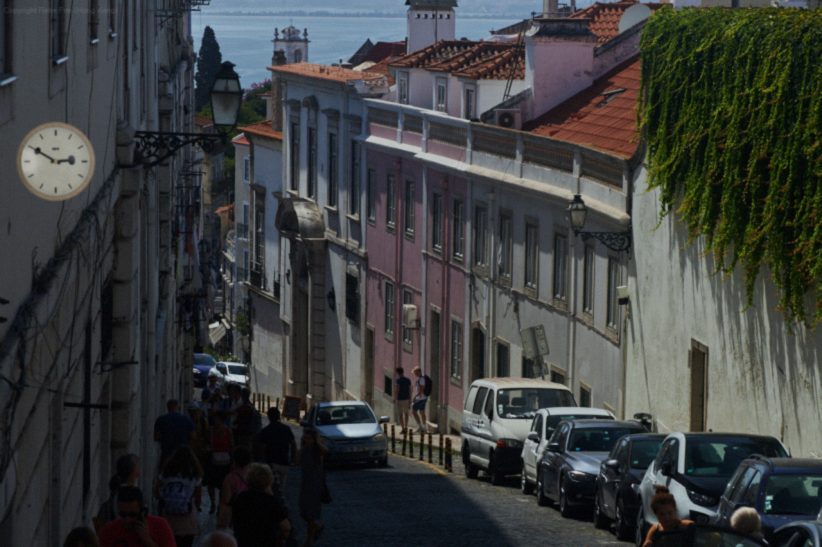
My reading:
2 h 50 min
